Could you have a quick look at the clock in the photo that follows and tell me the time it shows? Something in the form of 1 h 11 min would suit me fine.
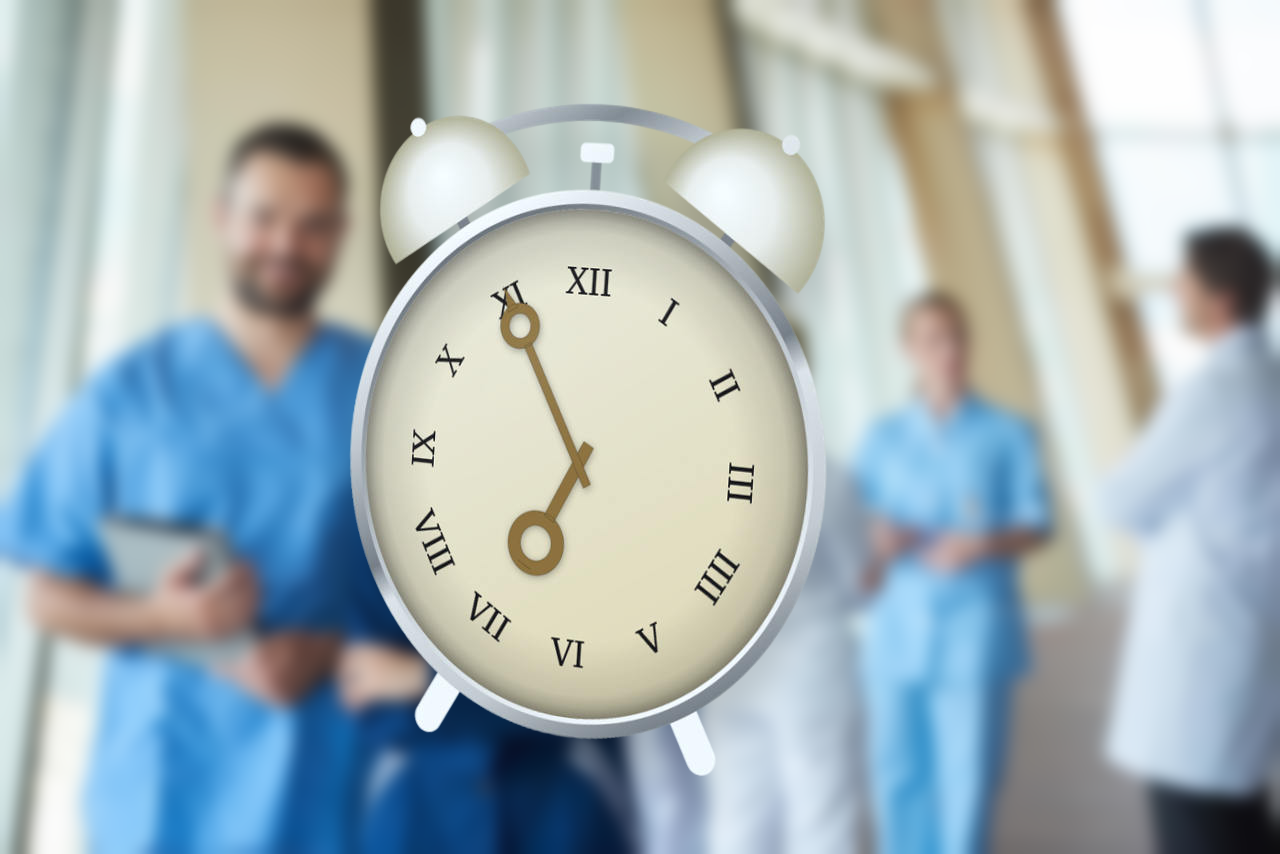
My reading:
6 h 55 min
